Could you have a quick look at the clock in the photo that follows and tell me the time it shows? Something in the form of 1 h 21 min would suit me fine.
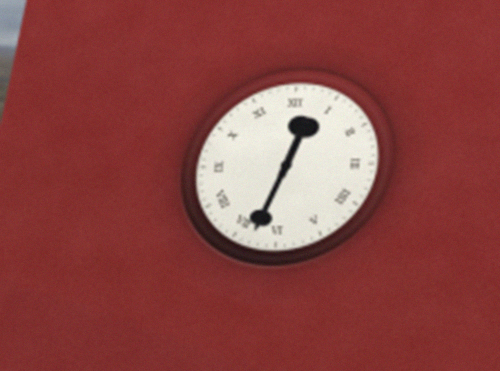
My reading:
12 h 33 min
